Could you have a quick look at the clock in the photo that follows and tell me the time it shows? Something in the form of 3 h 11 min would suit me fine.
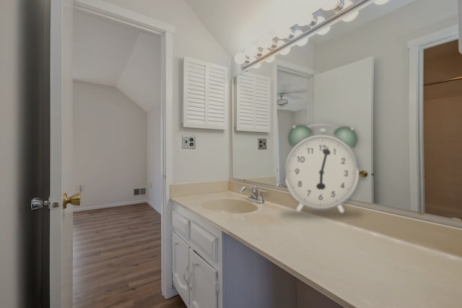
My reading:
6 h 02 min
